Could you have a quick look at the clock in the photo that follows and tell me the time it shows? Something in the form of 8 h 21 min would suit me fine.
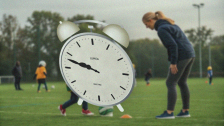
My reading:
9 h 48 min
